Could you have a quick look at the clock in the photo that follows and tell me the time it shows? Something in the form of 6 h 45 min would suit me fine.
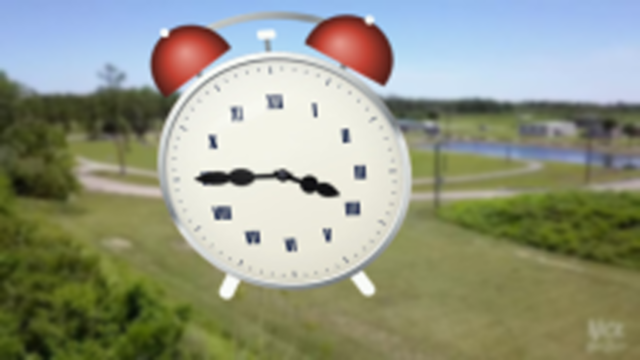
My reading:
3 h 45 min
